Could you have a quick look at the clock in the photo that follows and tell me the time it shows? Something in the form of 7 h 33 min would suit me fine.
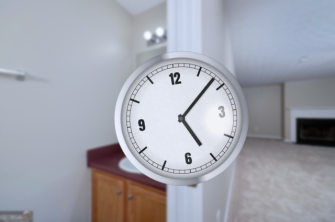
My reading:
5 h 08 min
